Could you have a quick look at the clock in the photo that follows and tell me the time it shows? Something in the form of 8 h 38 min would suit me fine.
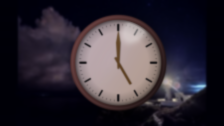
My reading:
5 h 00 min
